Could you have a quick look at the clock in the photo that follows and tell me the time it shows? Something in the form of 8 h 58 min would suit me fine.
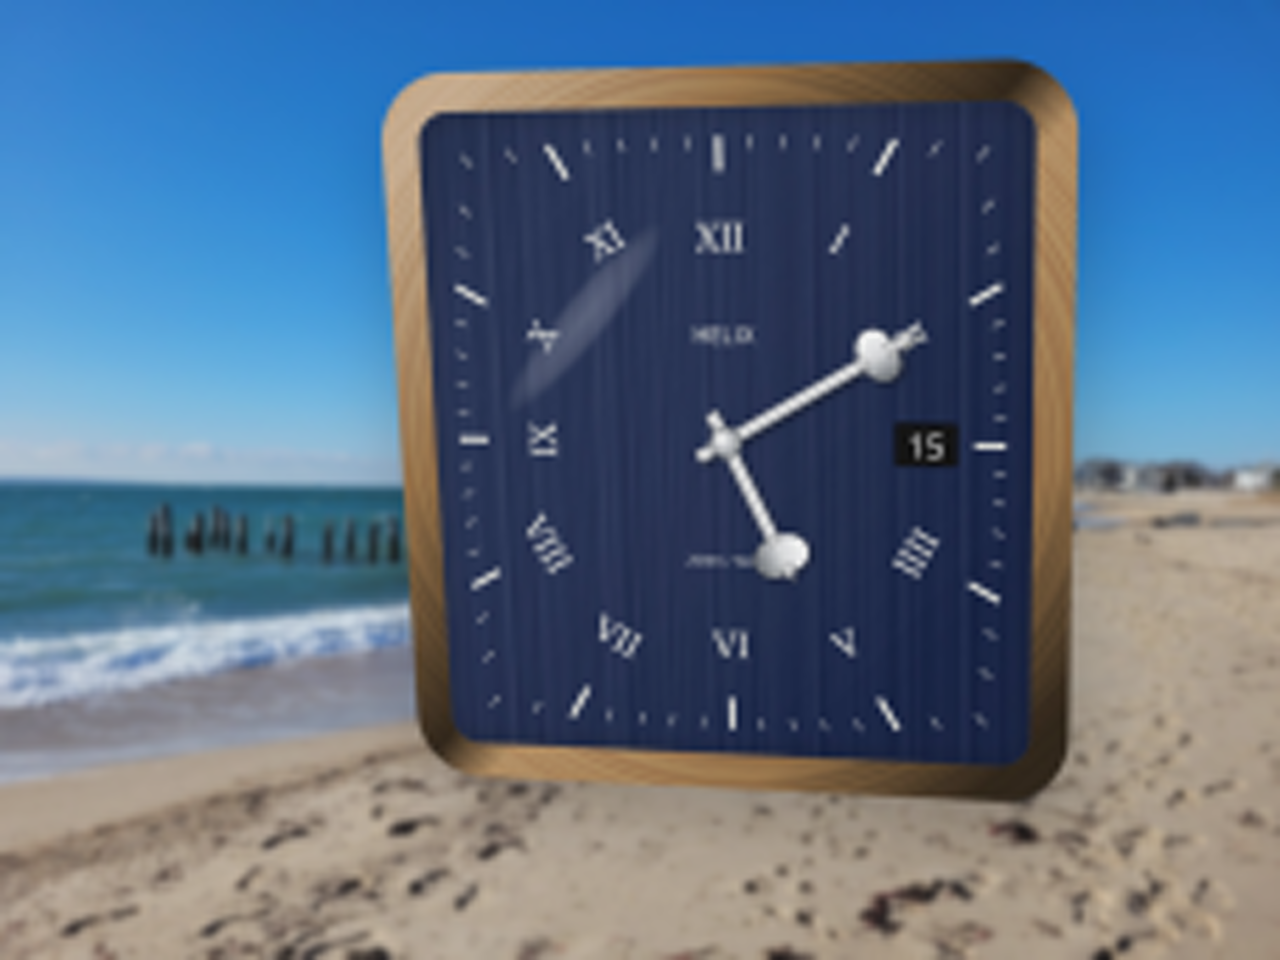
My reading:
5 h 10 min
